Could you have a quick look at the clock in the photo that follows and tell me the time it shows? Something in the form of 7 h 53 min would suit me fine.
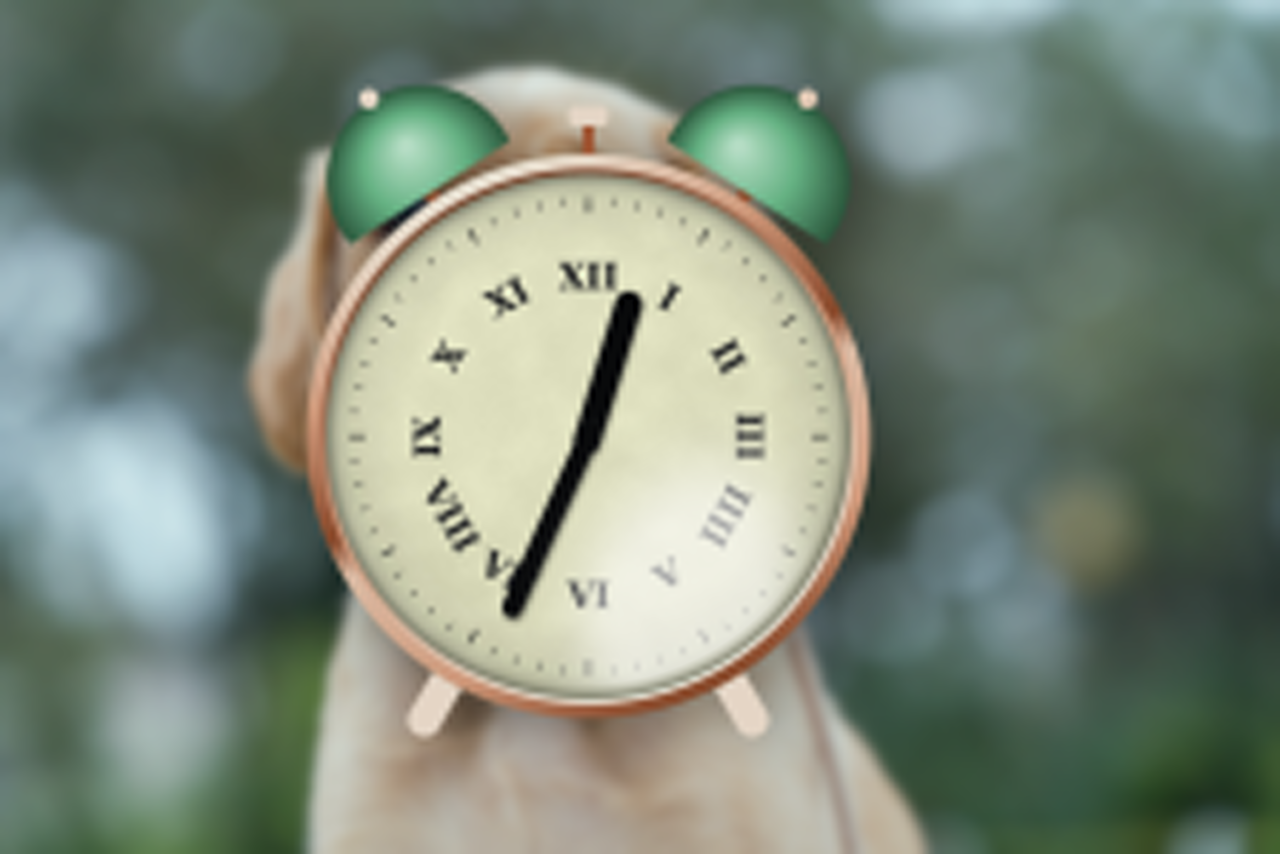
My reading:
12 h 34 min
